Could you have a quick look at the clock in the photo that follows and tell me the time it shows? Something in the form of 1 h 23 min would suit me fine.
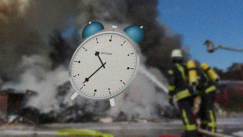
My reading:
10 h 36 min
